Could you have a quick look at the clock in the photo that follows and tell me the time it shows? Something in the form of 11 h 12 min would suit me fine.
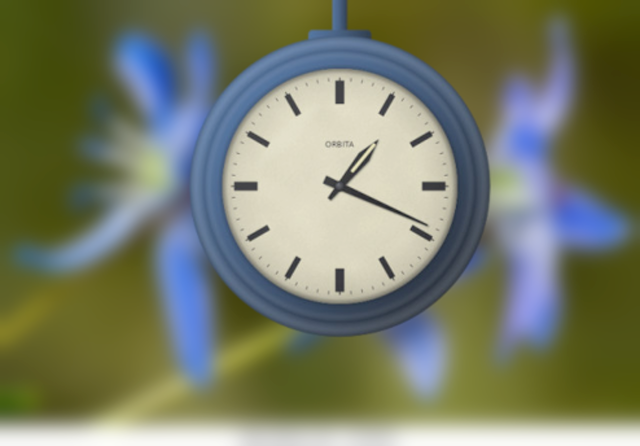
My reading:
1 h 19 min
